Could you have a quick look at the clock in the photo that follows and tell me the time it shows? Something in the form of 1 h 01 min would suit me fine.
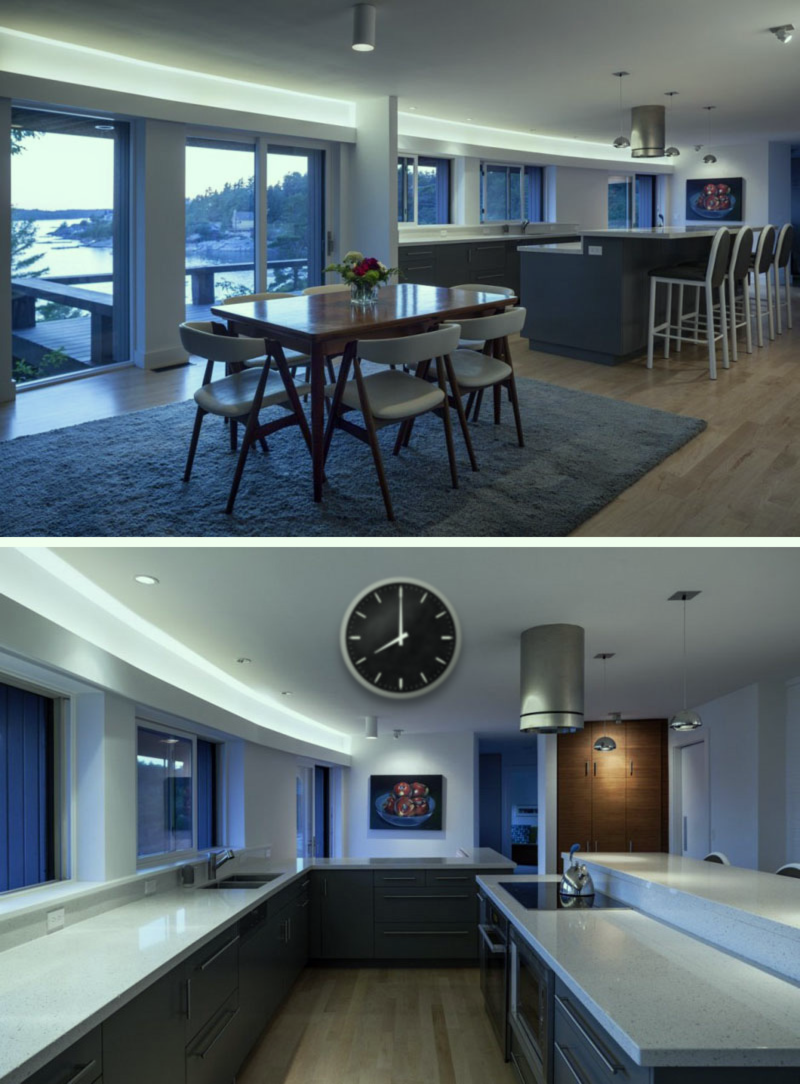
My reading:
8 h 00 min
